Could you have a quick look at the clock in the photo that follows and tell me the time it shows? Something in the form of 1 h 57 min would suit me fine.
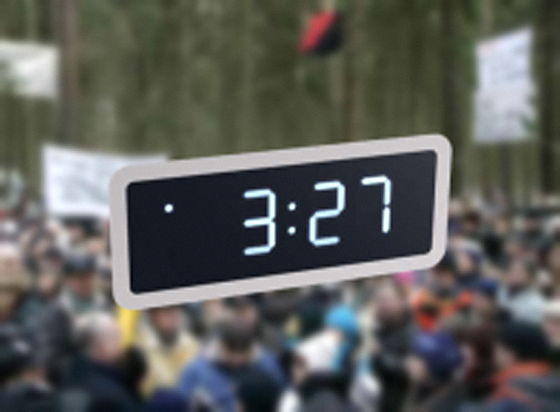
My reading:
3 h 27 min
